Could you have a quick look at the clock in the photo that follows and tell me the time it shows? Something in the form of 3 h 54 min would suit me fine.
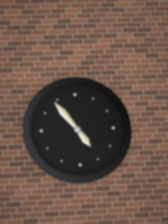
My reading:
4 h 54 min
